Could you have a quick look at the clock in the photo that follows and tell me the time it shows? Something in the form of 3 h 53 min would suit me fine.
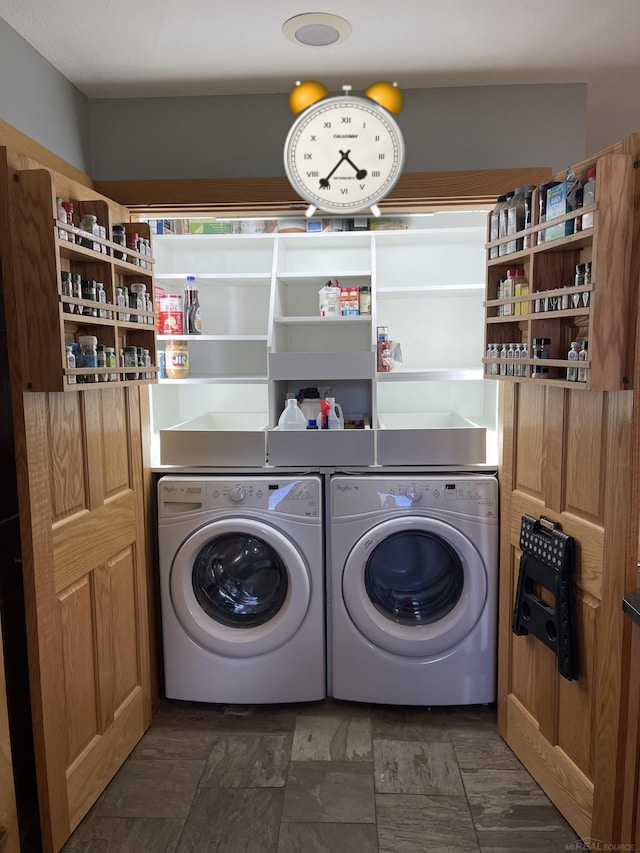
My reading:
4 h 36 min
